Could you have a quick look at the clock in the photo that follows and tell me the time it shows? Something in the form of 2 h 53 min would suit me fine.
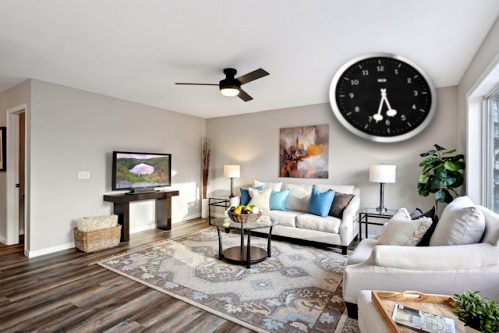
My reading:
5 h 33 min
